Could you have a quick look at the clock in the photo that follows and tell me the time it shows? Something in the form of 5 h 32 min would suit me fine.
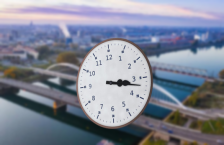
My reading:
3 h 17 min
